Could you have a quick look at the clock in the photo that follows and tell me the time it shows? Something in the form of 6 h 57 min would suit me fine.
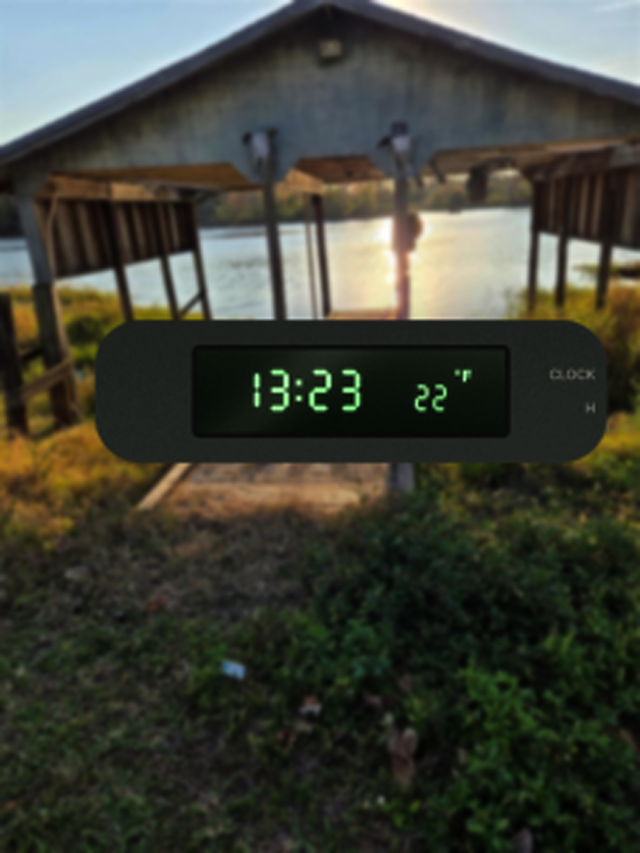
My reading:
13 h 23 min
